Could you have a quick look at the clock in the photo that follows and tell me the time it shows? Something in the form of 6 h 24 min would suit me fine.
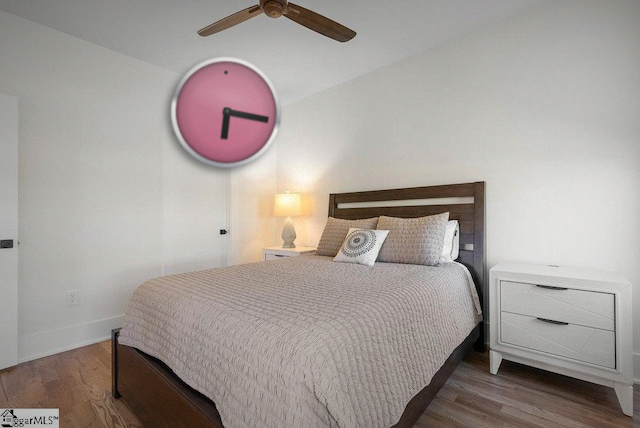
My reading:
6 h 17 min
